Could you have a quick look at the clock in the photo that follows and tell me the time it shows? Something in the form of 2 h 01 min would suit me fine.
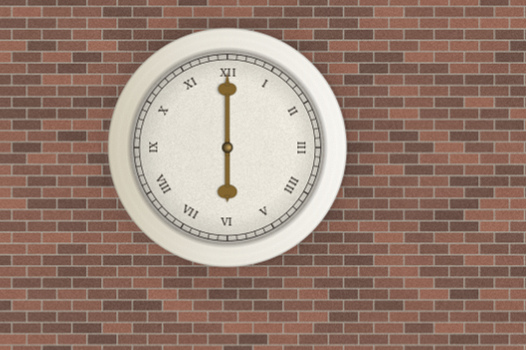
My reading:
6 h 00 min
